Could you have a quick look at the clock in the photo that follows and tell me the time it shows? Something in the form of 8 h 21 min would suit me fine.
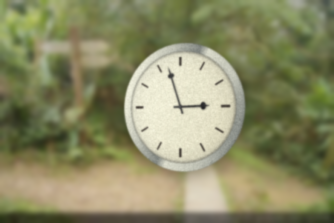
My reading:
2 h 57 min
